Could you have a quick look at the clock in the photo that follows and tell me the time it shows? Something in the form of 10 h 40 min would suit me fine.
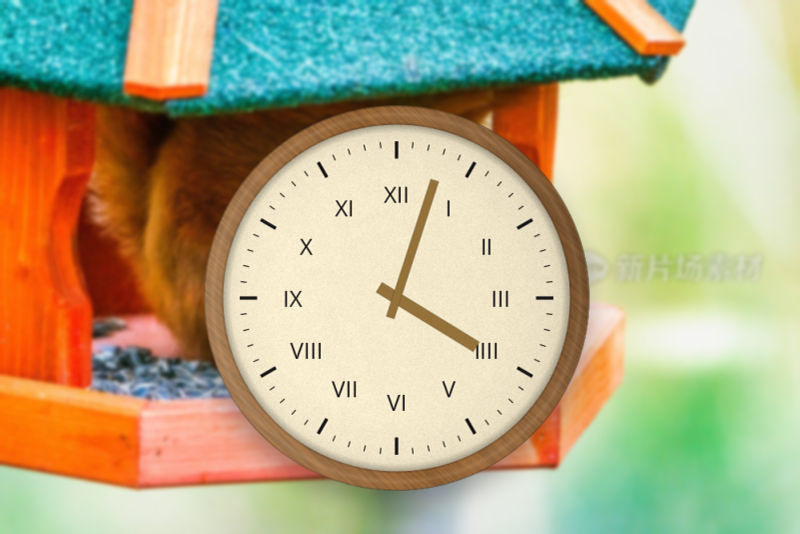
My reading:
4 h 03 min
